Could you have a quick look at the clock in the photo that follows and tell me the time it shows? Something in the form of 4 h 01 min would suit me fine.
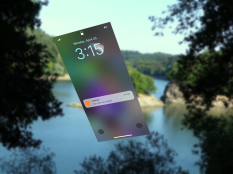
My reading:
3 h 15 min
